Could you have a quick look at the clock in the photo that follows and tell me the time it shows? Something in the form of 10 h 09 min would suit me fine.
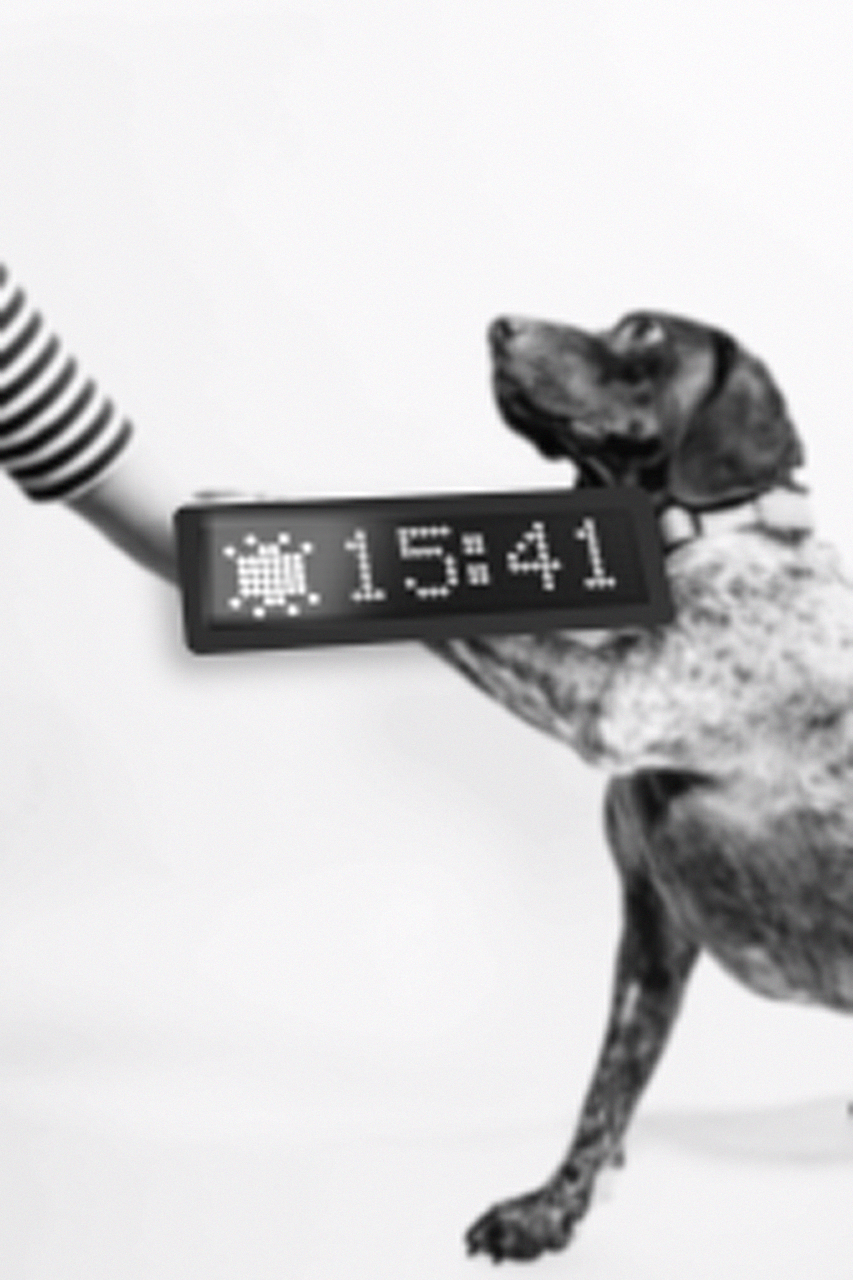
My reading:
15 h 41 min
